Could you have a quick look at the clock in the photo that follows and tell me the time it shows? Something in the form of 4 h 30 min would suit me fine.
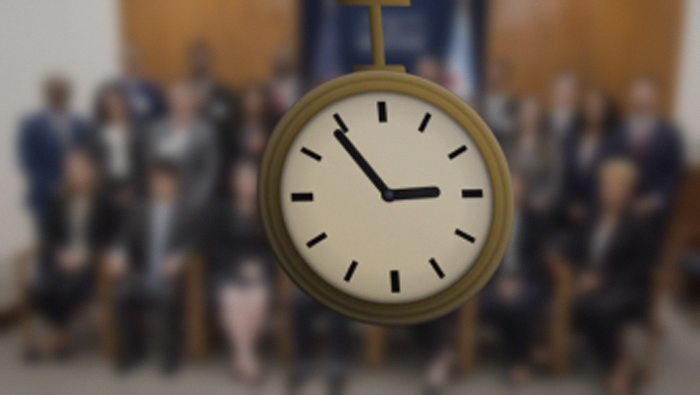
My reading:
2 h 54 min
